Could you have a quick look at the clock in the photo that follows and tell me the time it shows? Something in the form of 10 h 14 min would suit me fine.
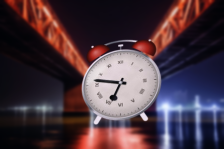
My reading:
6 h 47 min
